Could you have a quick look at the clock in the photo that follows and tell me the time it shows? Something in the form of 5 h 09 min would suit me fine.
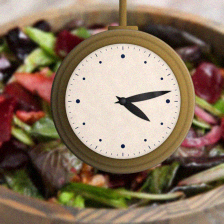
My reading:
4 h 13 min
